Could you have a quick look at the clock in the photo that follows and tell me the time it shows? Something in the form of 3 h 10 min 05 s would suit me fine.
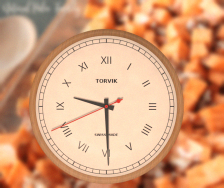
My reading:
9 h 29 min 41 s
